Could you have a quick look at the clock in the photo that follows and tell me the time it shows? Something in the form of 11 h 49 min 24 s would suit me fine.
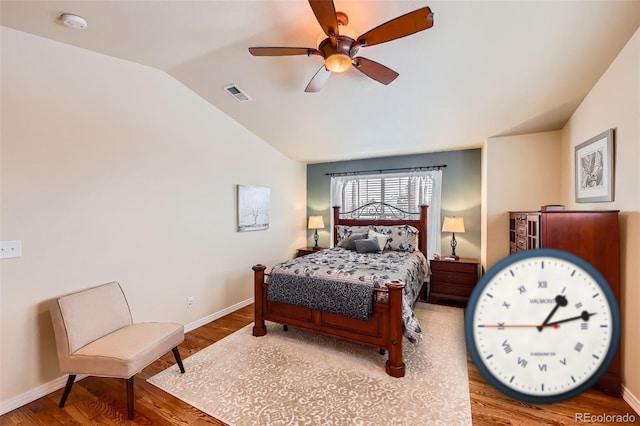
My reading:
1 h 12 min 45 s
